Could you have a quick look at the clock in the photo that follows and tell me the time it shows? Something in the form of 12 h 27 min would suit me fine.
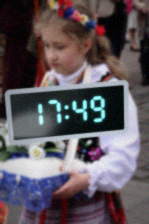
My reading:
17 h 49 min
